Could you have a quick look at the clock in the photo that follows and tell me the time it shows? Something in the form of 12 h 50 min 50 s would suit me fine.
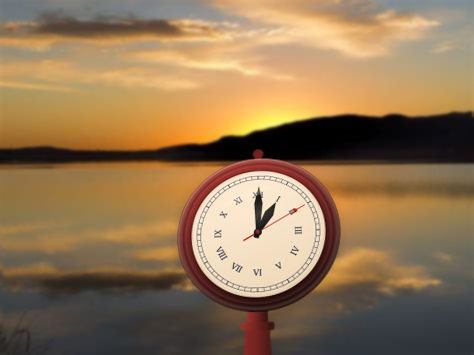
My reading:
1 h 00 min 10 s
